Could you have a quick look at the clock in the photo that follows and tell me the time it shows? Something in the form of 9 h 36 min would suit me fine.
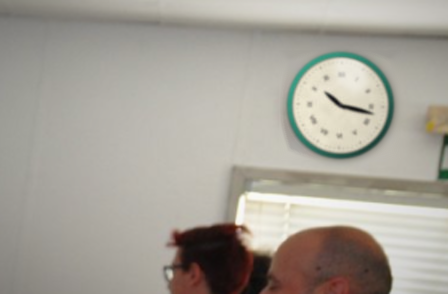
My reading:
10 h 17 min
